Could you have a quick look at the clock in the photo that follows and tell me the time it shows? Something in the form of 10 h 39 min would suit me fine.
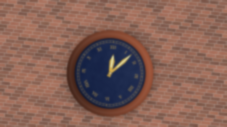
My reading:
12 h 07 min
